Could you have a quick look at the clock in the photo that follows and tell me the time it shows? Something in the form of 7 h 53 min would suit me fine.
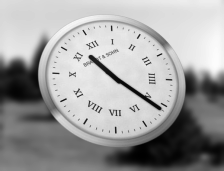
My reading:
11 h 26 min
